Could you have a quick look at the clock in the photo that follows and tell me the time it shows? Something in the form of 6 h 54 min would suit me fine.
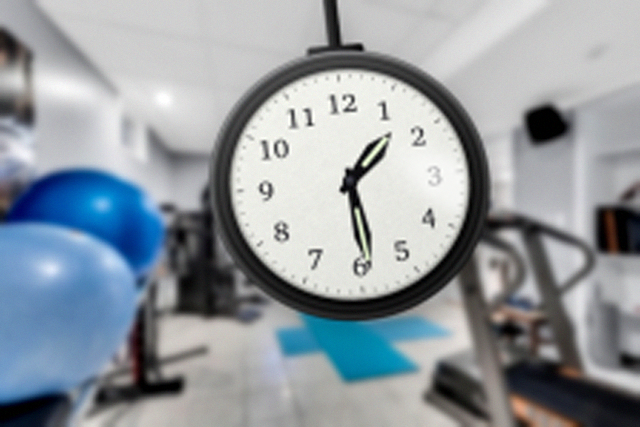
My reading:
1 h 29 min
